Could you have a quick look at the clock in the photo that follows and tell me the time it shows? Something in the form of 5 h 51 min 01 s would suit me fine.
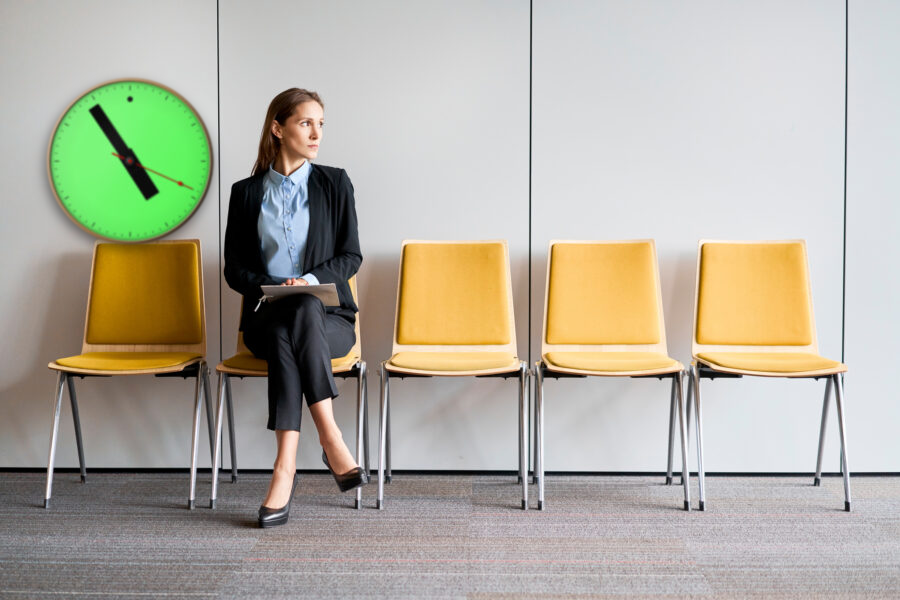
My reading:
4 h 54 min 19 s
